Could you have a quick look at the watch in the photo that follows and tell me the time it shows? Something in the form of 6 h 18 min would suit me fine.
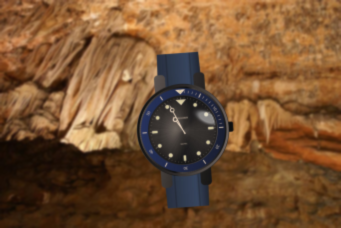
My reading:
10 h 56 min
